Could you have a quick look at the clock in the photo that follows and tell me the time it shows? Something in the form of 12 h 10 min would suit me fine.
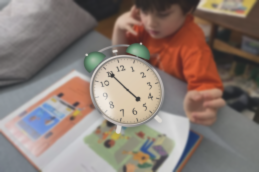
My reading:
4 h 55 min
